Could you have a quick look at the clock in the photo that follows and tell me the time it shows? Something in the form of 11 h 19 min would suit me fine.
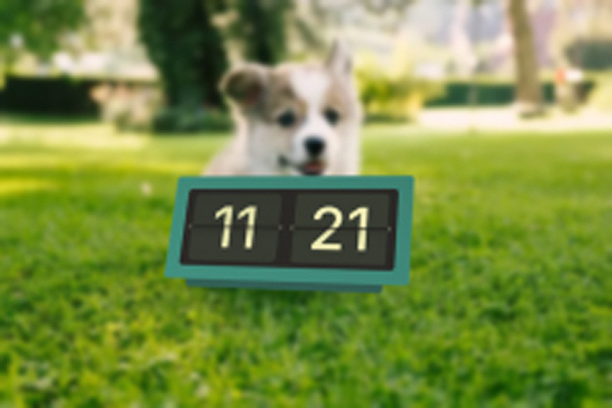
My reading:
11 h 21 min
